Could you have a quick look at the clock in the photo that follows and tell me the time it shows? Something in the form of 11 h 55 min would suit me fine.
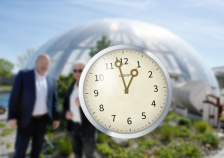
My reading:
12 h 58 min
